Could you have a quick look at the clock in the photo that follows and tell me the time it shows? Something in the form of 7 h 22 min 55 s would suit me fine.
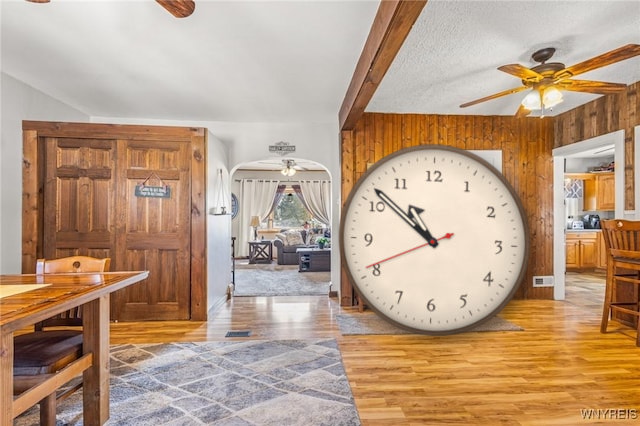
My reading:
10 h 51 min 41 s
